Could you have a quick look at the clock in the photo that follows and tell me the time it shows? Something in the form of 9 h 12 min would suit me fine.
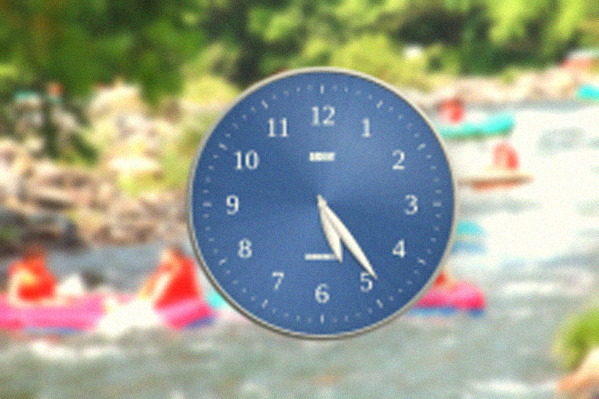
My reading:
5 h 24 min
